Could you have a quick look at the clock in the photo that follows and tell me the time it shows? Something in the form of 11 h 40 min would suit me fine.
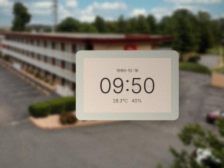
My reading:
9 h 50 min
